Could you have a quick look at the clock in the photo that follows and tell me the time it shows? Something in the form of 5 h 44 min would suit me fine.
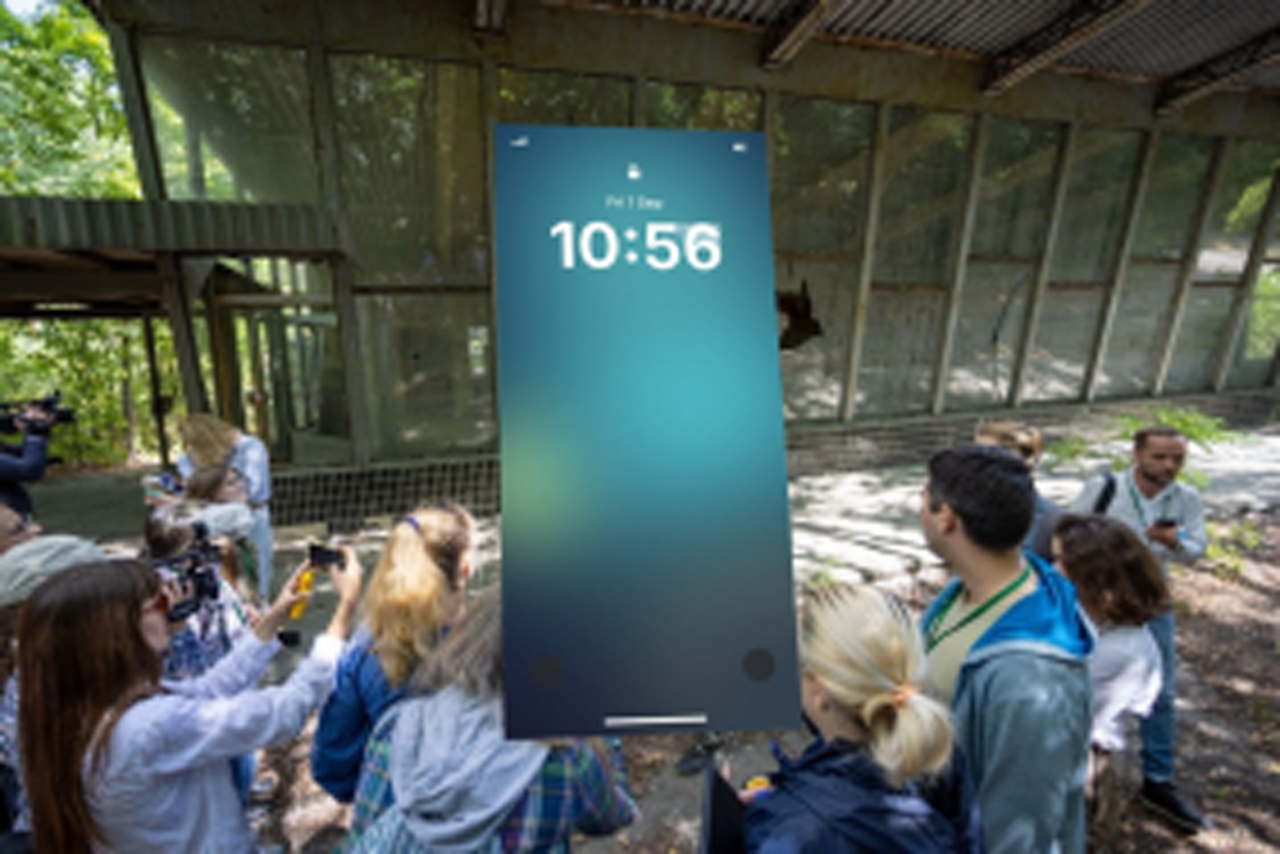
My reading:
10 h 56 min
